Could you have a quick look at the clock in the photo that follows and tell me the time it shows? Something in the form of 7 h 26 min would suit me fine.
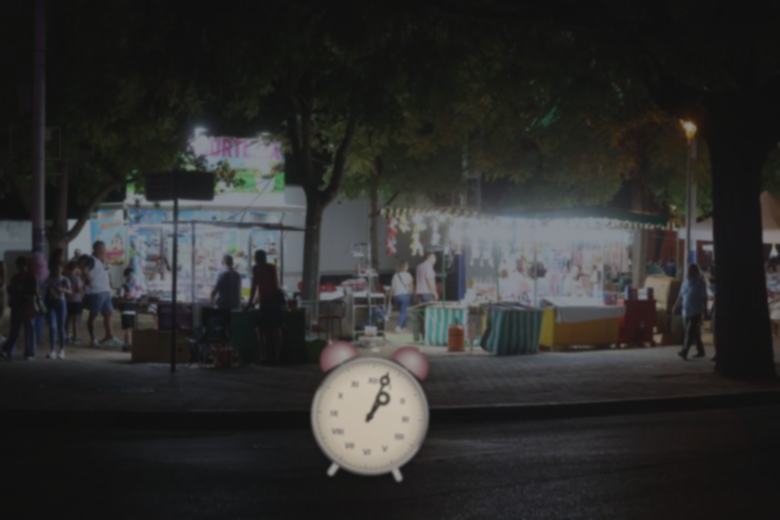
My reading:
1 h 03 min
